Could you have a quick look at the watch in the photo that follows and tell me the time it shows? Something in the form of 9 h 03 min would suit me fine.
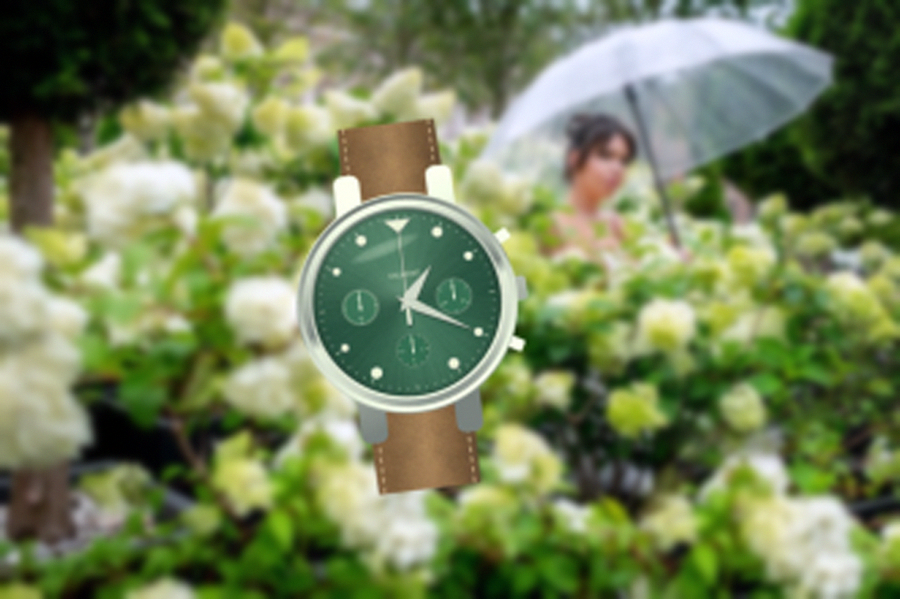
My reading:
1 h 20 min
